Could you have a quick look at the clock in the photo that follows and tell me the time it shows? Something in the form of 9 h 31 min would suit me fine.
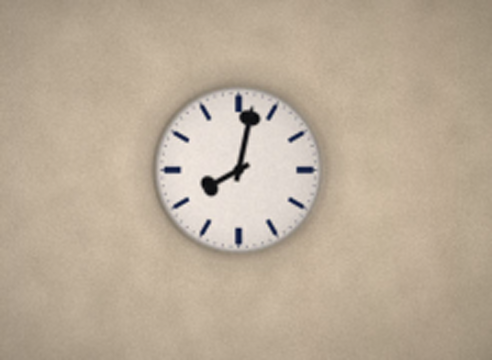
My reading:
8 h 02 min
